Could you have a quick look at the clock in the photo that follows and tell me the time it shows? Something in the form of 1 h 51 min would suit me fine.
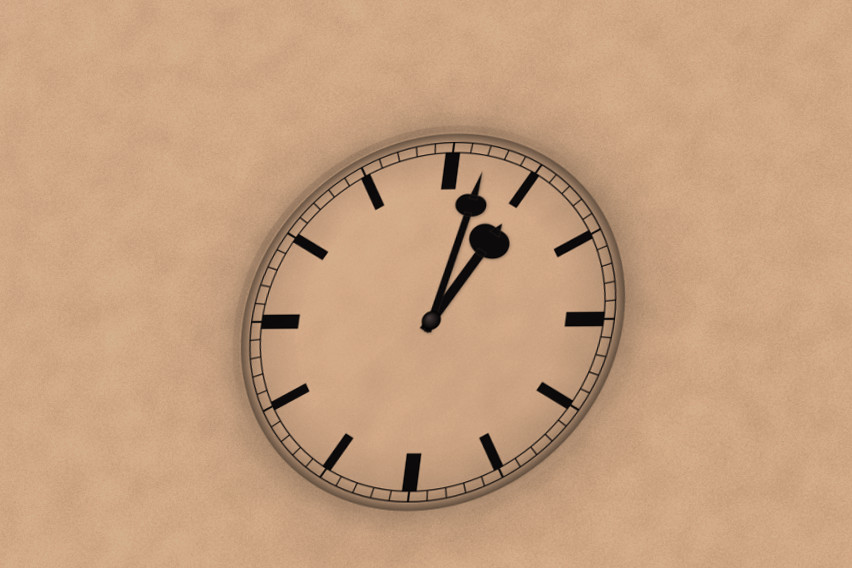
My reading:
1 h 02 min
